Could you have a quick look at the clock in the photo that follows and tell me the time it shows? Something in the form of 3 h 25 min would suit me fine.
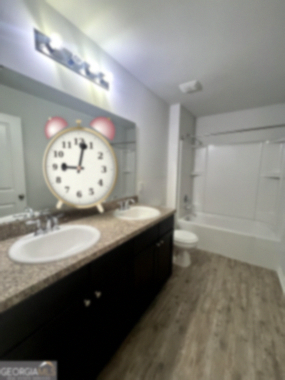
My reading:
9 h 02 min
